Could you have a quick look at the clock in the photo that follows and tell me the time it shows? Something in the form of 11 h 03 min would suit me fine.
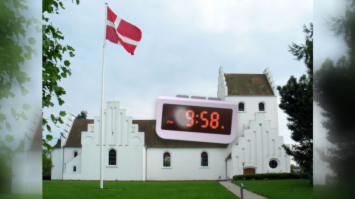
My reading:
9 h 58 min
